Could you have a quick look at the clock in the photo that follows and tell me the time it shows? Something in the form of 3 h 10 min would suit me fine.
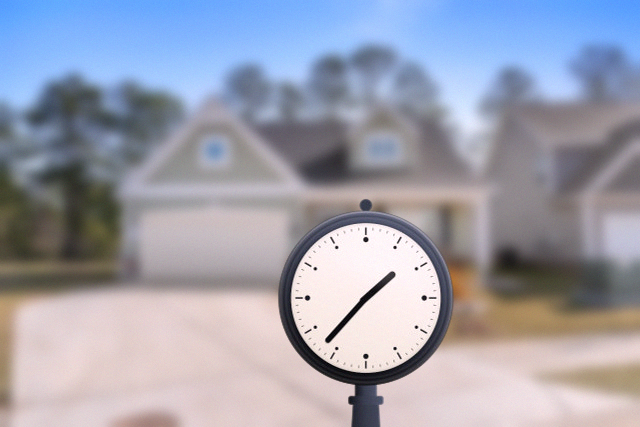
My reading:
1 h 37 min
